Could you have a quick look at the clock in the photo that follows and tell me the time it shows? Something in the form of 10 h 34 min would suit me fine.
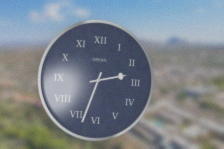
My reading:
2 h 33 min
